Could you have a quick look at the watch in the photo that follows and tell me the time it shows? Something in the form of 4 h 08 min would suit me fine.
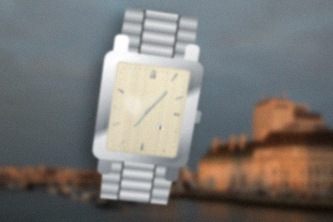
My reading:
7 h 06 min
